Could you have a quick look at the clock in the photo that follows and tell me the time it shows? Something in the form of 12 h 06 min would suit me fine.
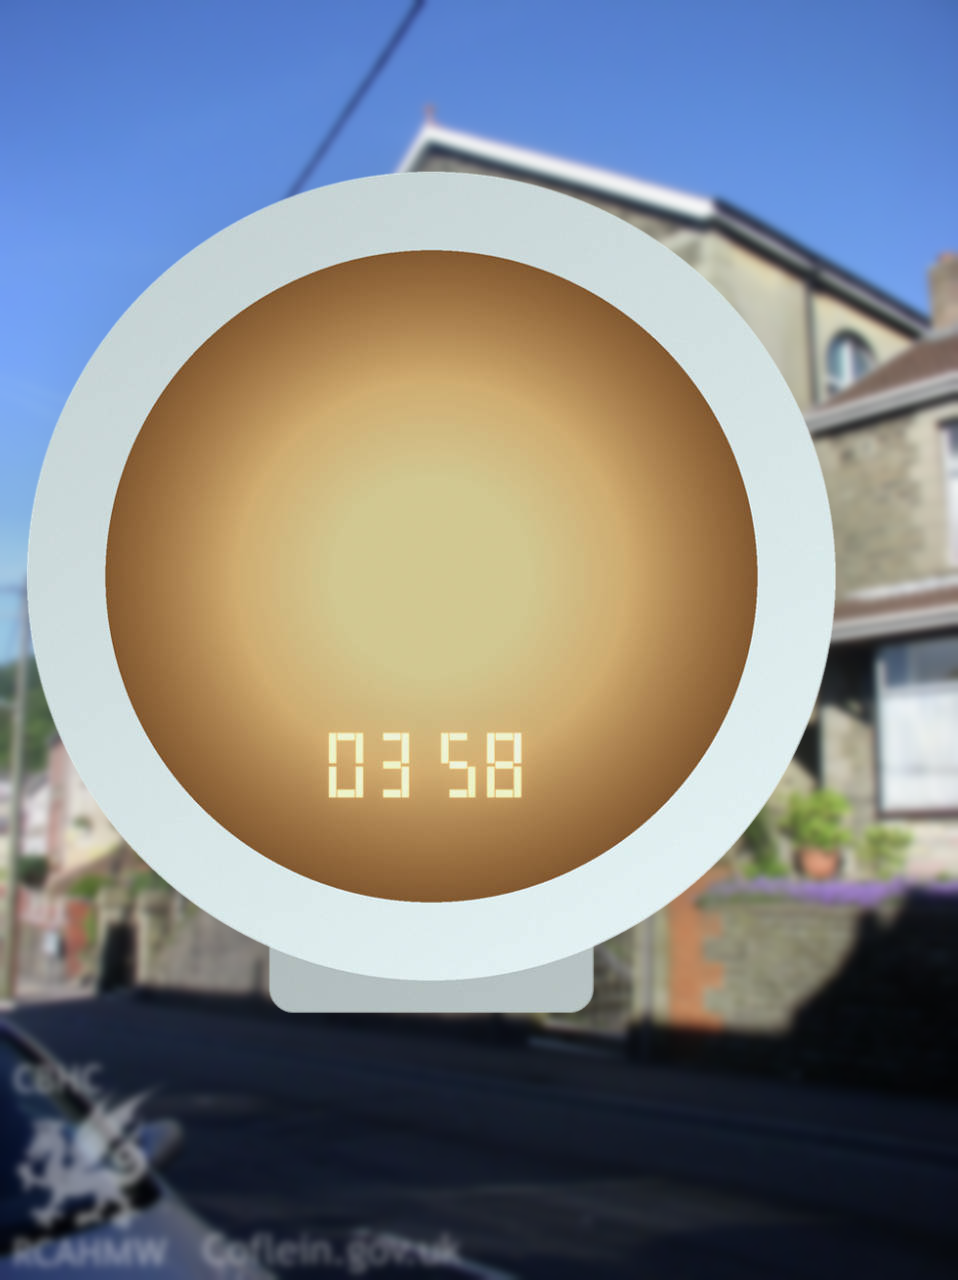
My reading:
3 h 58 min
